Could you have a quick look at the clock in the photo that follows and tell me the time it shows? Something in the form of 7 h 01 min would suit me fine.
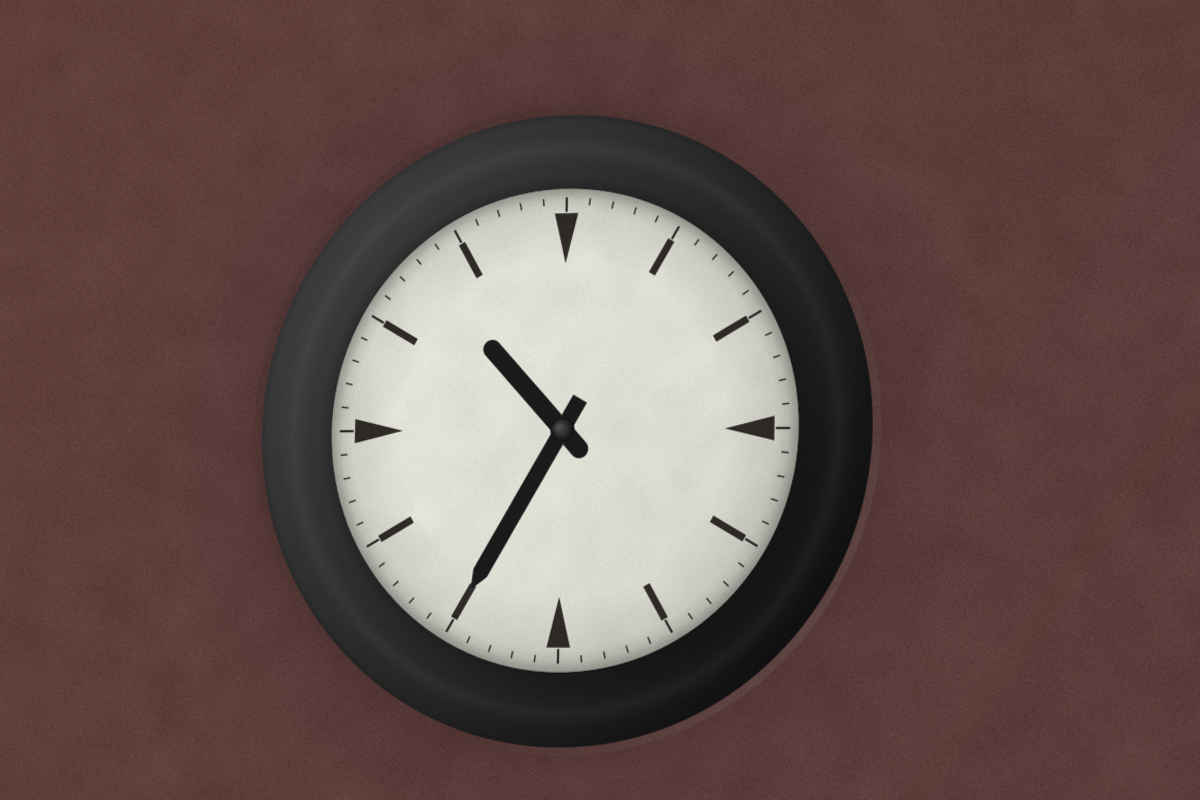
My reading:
10 h 35 min
